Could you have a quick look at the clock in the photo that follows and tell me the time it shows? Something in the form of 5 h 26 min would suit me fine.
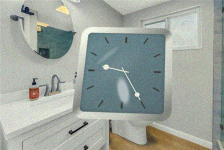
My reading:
9 h 25 min
